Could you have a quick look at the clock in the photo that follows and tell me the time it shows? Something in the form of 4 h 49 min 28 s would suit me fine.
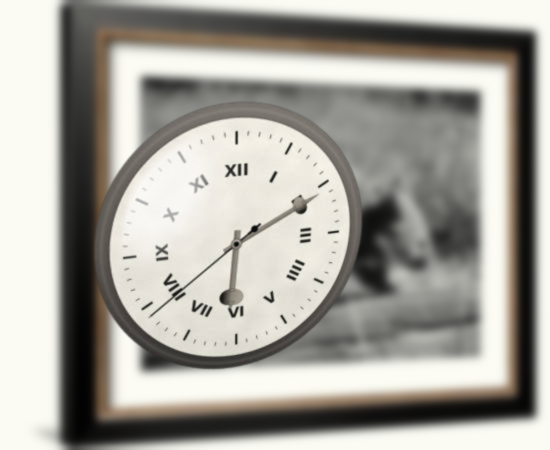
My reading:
6 h 10 min 39 s
